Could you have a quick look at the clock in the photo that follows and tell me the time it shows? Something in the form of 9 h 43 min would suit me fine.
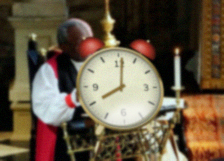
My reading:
8 h 01 min
